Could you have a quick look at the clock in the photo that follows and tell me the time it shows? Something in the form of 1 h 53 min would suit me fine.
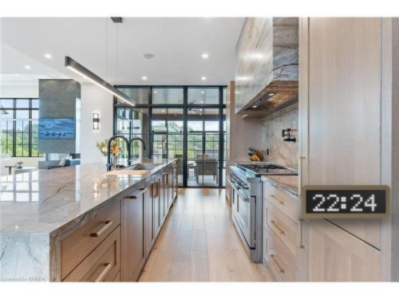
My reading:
22 h 24 min
